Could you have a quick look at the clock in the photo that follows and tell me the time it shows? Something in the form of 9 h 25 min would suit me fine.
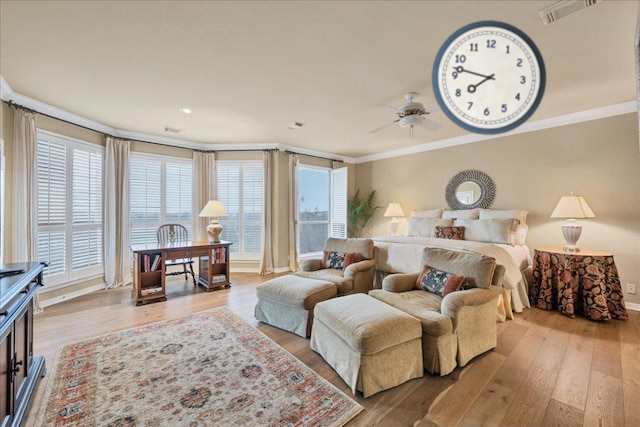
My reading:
7 h 47 min
